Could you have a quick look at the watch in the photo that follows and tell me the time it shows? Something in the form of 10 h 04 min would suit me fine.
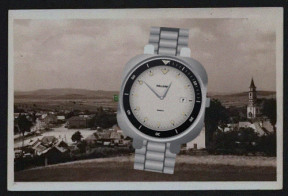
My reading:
12 h 51 min
